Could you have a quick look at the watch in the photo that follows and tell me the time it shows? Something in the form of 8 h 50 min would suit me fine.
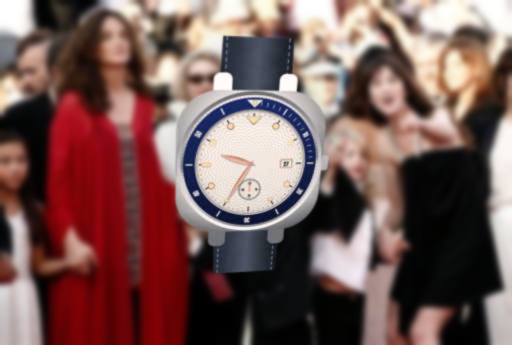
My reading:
9 h 35 min
